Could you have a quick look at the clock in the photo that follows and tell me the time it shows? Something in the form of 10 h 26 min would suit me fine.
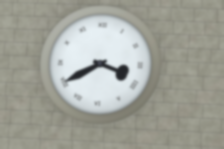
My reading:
3 h 40 min
